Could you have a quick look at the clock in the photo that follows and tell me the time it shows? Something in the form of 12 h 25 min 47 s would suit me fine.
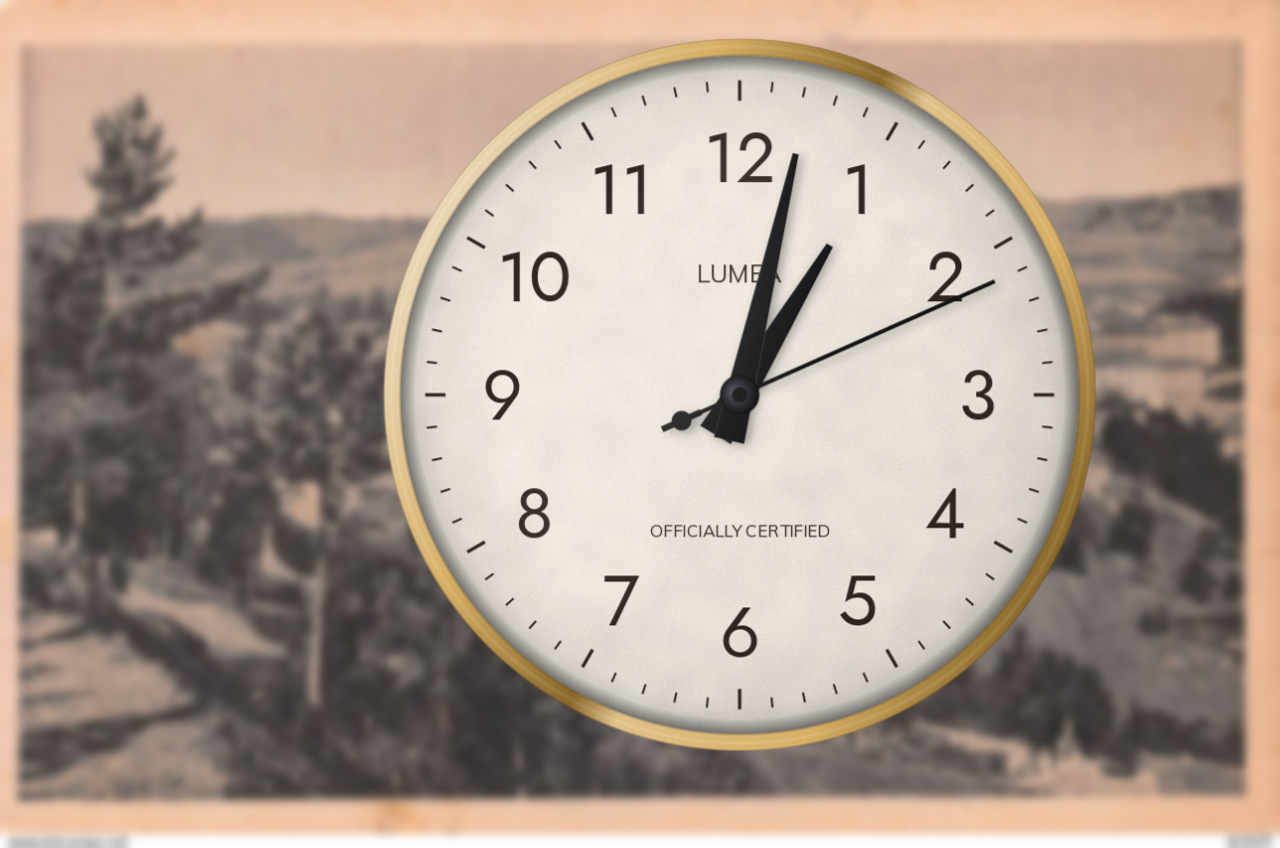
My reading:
1 h 02 min 11 s
